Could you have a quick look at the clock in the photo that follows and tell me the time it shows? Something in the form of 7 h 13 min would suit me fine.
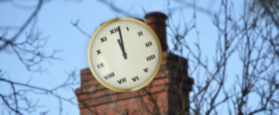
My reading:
12 h 02 min
